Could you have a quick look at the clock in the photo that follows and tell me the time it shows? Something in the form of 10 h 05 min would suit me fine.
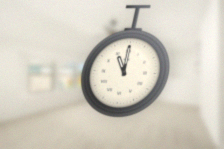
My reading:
11 h 00 min
